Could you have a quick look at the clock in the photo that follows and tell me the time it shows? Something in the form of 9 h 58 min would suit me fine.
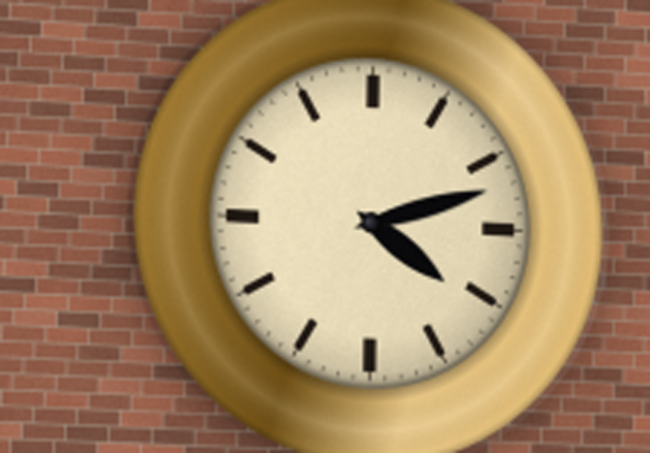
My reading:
4 h 12 min
